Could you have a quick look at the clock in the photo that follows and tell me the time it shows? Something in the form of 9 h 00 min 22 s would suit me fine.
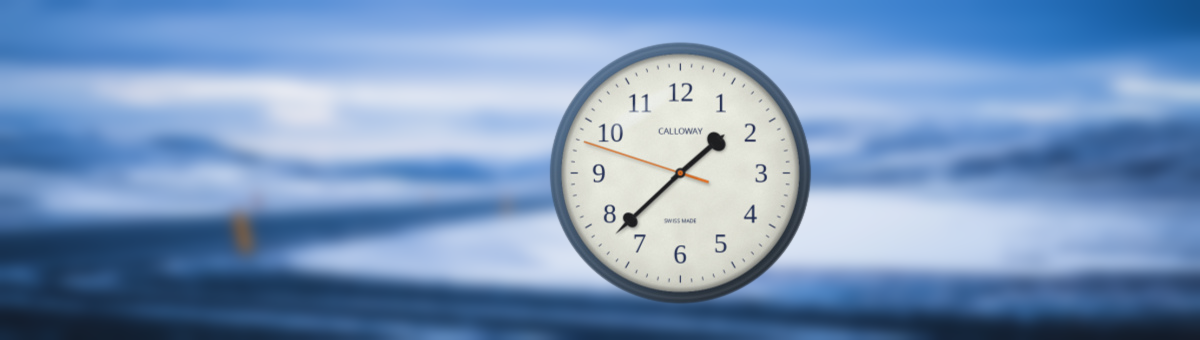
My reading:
1 h 37 min 48 s
